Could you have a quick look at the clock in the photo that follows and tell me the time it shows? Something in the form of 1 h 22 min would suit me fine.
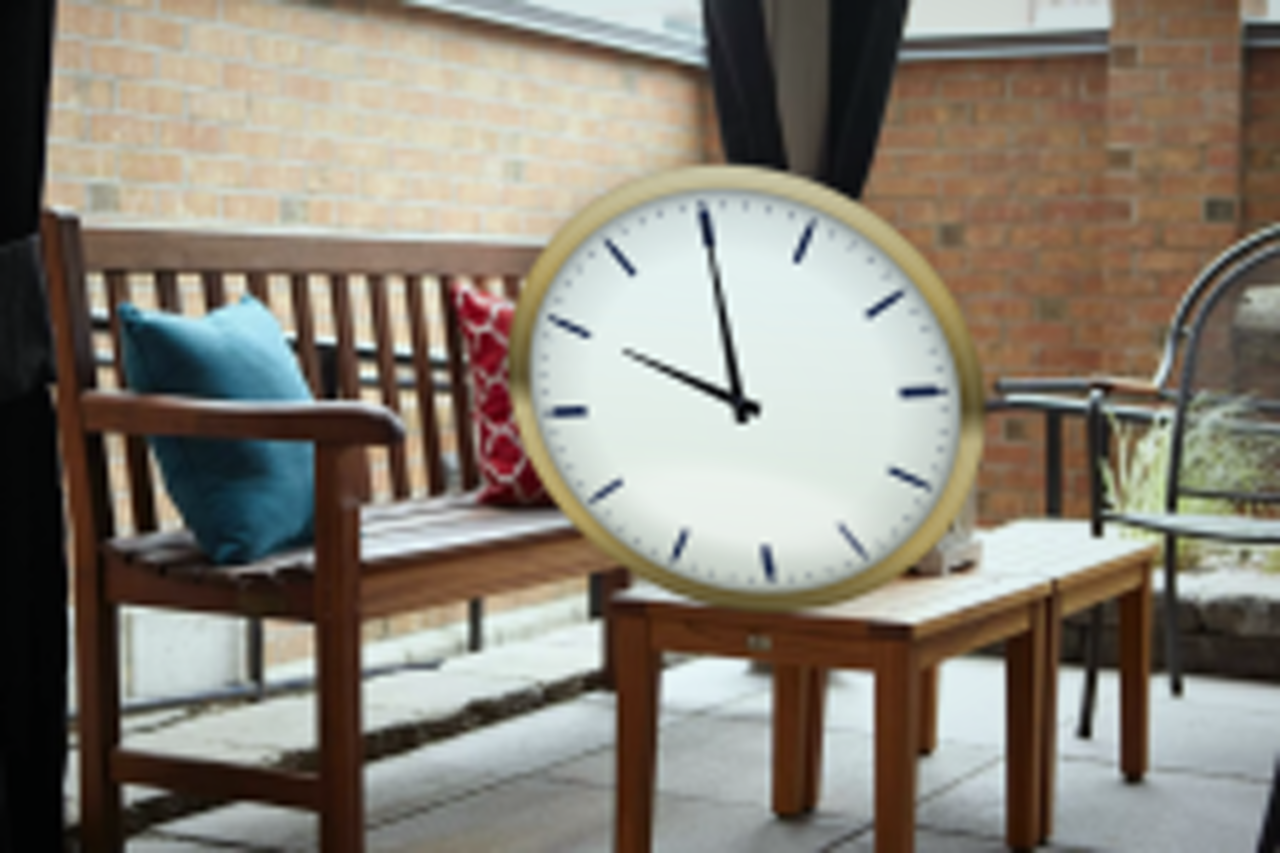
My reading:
10 h 00 min
